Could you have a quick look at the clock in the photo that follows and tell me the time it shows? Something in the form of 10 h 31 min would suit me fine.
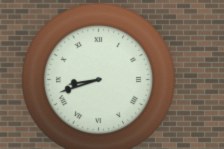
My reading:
8 h 42 min
